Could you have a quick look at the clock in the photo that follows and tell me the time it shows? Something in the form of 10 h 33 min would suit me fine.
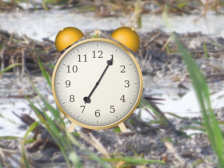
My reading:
7 h 05 min
